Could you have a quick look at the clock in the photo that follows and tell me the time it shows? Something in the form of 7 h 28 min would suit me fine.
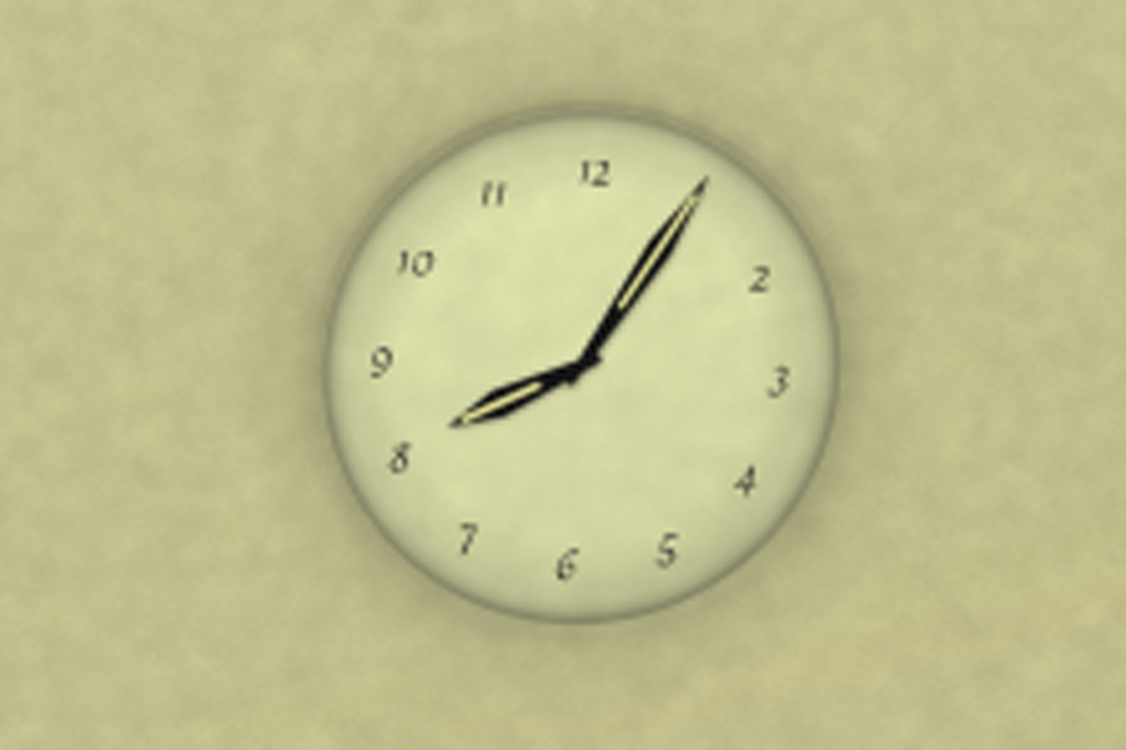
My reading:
8 h 05 min
